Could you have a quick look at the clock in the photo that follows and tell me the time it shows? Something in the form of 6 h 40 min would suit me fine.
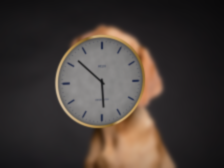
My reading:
5 h 52 min
